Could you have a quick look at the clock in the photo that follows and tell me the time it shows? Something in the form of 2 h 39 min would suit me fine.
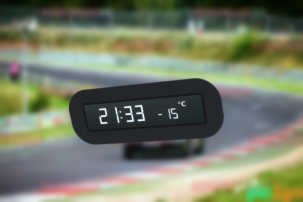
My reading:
21 h 33 min
